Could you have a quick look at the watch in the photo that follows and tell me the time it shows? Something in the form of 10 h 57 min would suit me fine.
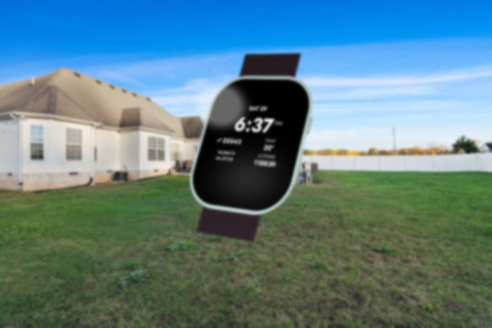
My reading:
6 h 37 min
